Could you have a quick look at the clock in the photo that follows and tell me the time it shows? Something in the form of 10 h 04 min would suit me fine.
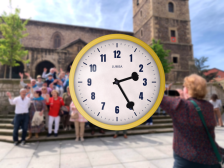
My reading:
2 h 25 min
